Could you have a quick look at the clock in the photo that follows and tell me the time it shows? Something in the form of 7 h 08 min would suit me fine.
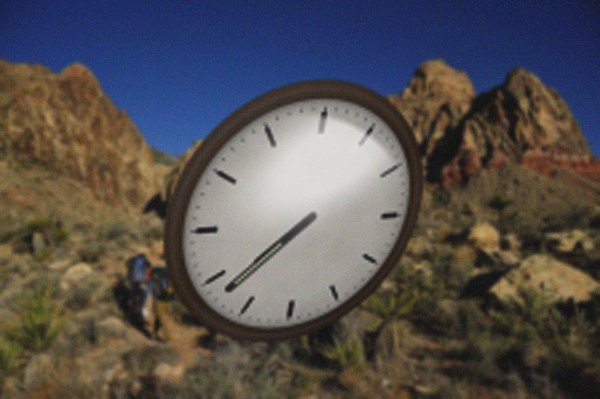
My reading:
7 h 38 min
